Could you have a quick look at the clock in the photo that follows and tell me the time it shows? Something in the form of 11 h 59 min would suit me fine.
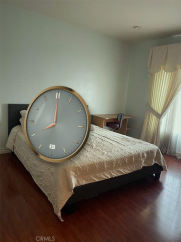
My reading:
8 h 00 min
